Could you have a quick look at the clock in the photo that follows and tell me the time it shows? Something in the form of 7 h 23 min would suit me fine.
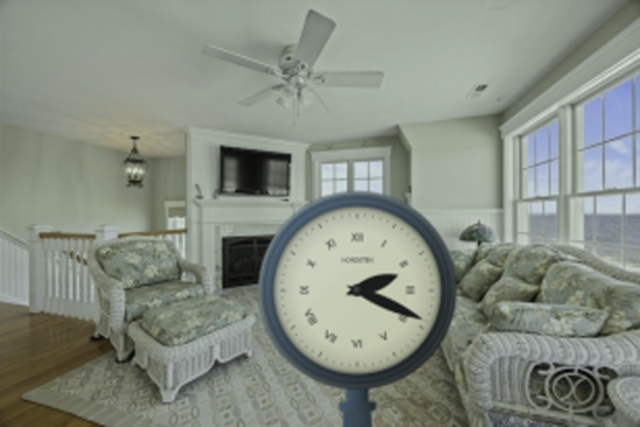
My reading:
2 h 19 min
